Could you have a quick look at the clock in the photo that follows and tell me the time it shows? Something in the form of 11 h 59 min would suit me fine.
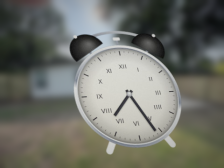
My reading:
7 h 26 min
